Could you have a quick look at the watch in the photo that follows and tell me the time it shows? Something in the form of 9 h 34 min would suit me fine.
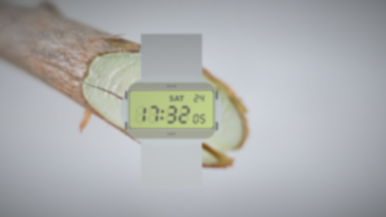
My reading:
17 h 32 min
